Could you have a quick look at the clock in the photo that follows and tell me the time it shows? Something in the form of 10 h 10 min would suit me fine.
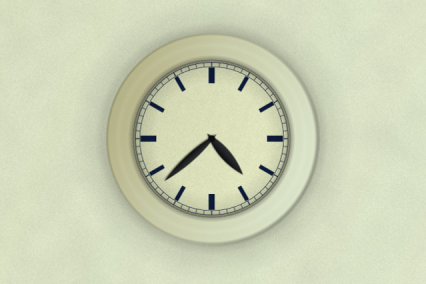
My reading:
4 h 38 min
